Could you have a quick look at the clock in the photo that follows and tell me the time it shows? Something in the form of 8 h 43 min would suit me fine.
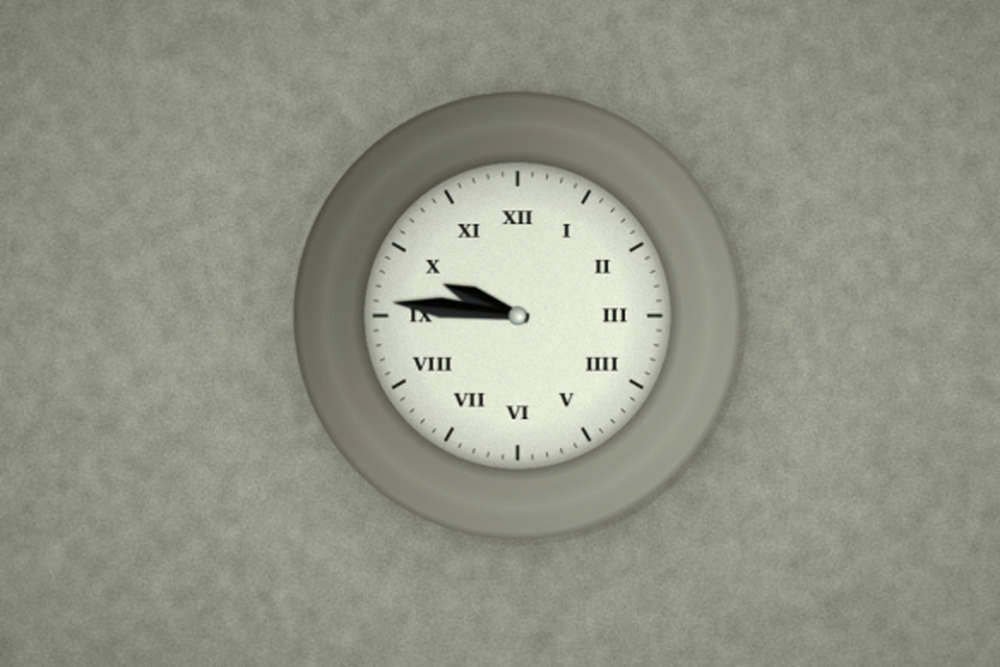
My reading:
9 h 46 min
